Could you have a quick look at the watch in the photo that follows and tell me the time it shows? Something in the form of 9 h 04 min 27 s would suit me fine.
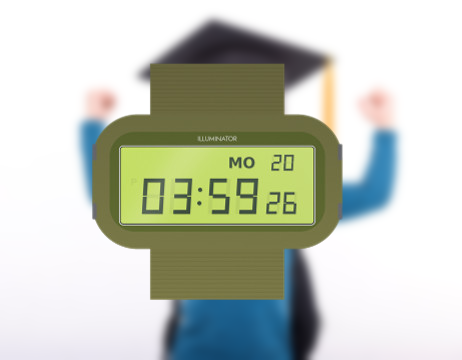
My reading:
3 h 59 min 26 s
